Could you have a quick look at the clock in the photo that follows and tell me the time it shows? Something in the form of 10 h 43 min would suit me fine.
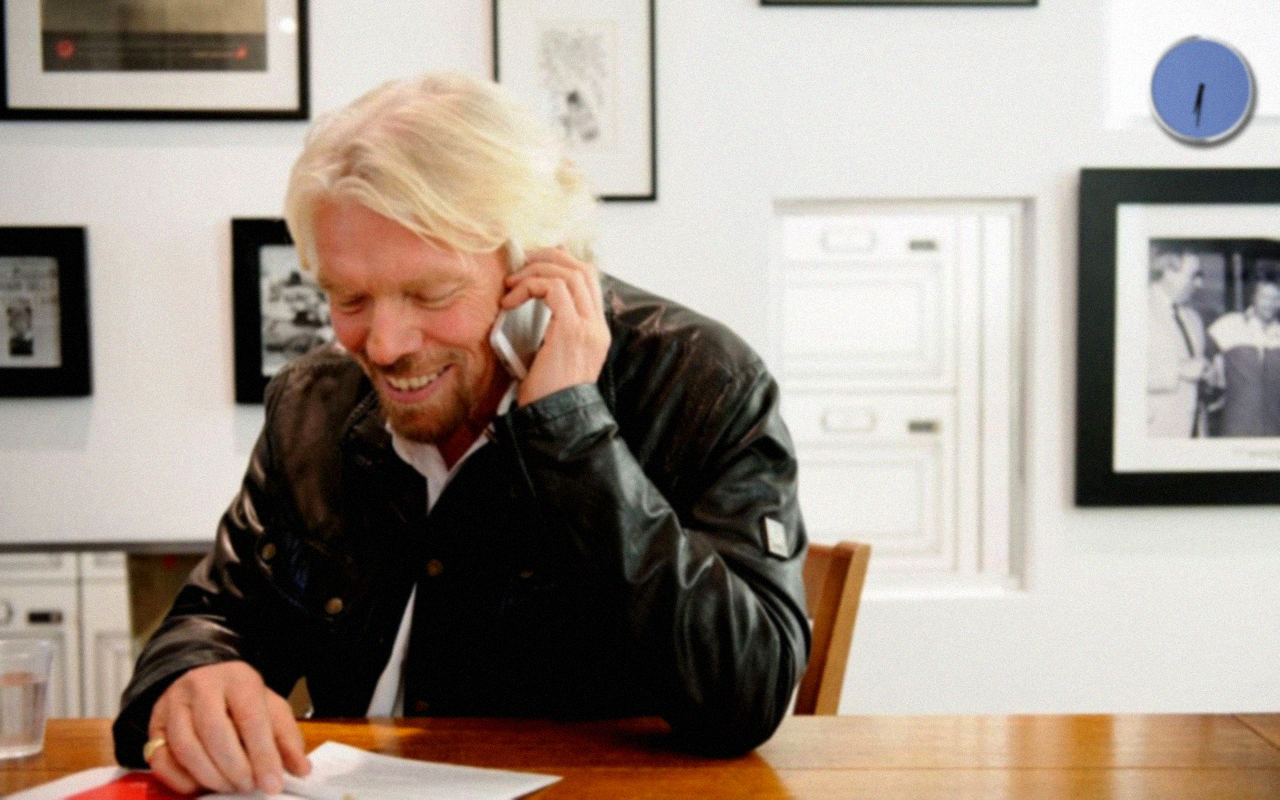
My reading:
6 h 31 min
